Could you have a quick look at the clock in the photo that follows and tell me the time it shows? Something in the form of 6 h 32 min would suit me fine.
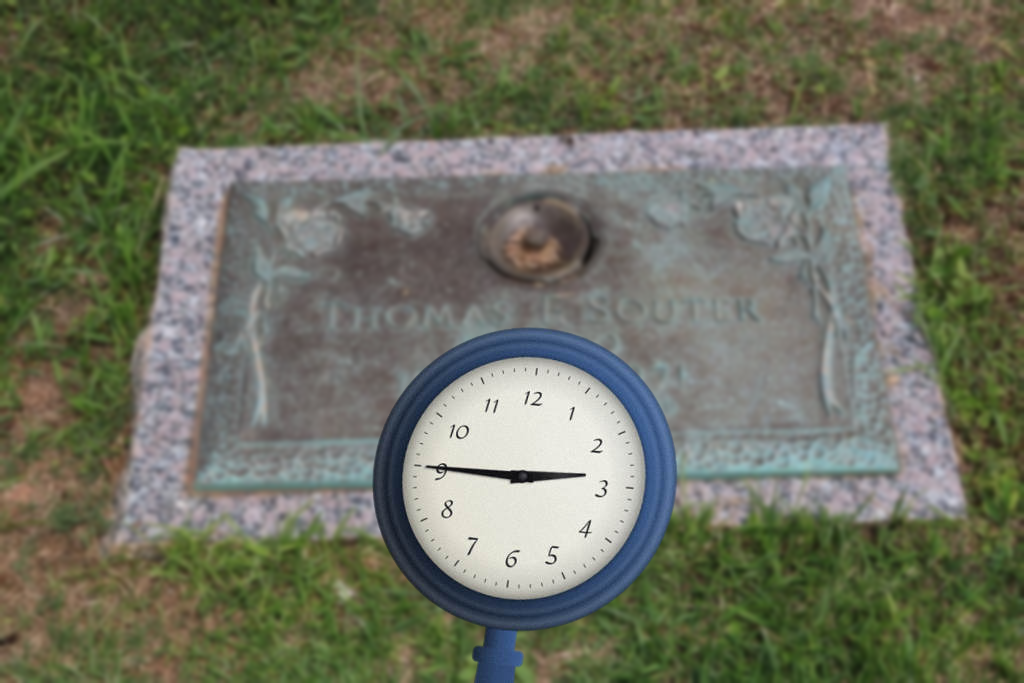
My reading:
2 h 45 min
